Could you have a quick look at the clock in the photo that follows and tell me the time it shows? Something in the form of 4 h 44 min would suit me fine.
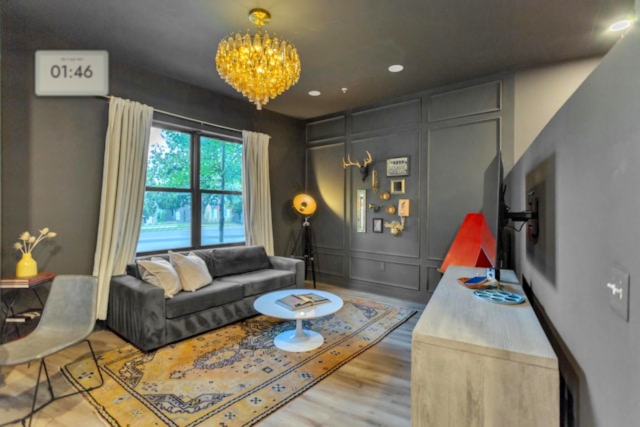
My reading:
1 h 46 min
